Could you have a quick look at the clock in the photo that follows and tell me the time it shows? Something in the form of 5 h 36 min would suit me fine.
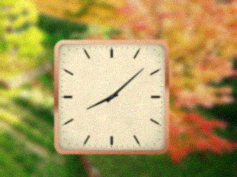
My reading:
8 h 08 min
